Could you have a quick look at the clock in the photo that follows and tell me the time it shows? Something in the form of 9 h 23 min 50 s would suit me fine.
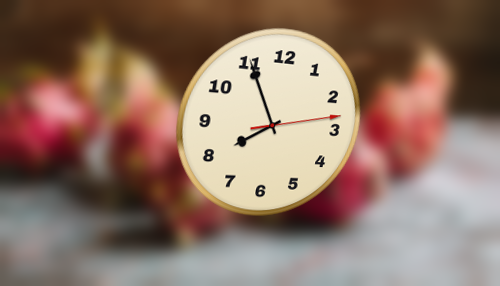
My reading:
7 h 55 min 13 s
